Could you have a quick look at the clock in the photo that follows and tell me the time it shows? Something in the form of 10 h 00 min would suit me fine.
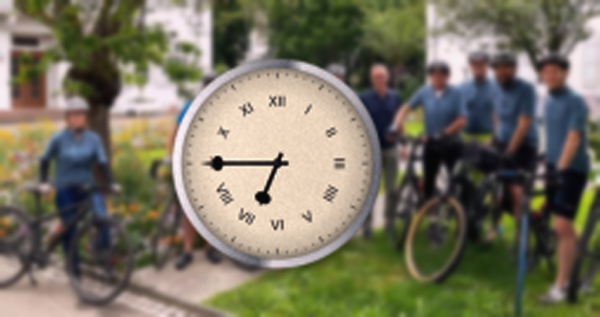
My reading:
6 h 45 min
